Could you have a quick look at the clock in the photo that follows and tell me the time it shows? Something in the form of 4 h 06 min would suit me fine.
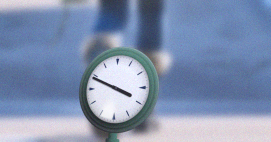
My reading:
3 h 49 min
